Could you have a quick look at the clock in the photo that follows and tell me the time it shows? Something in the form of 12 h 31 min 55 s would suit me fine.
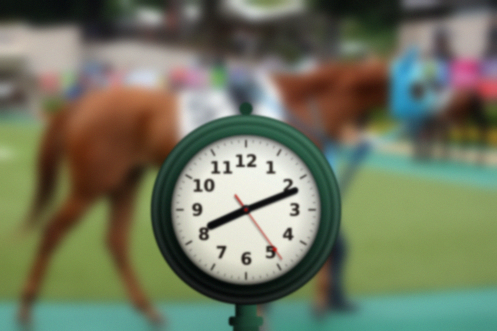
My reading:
8 h 11 min 24 s
